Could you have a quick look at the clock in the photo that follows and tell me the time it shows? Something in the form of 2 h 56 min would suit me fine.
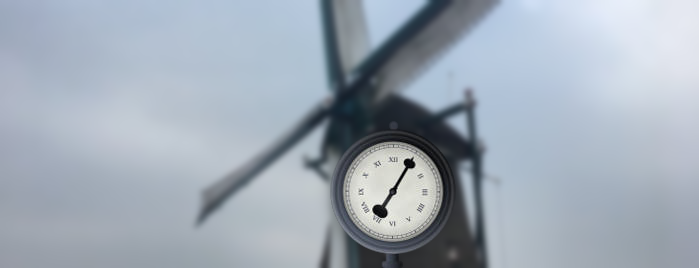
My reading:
7 h 05 min
